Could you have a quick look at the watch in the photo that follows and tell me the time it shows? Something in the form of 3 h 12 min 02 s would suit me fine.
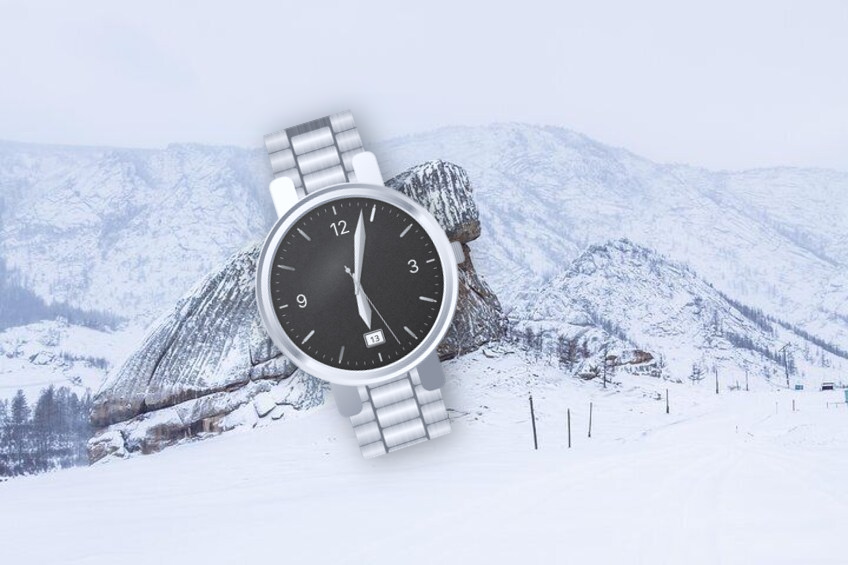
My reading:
6 h 03 min 27 s
